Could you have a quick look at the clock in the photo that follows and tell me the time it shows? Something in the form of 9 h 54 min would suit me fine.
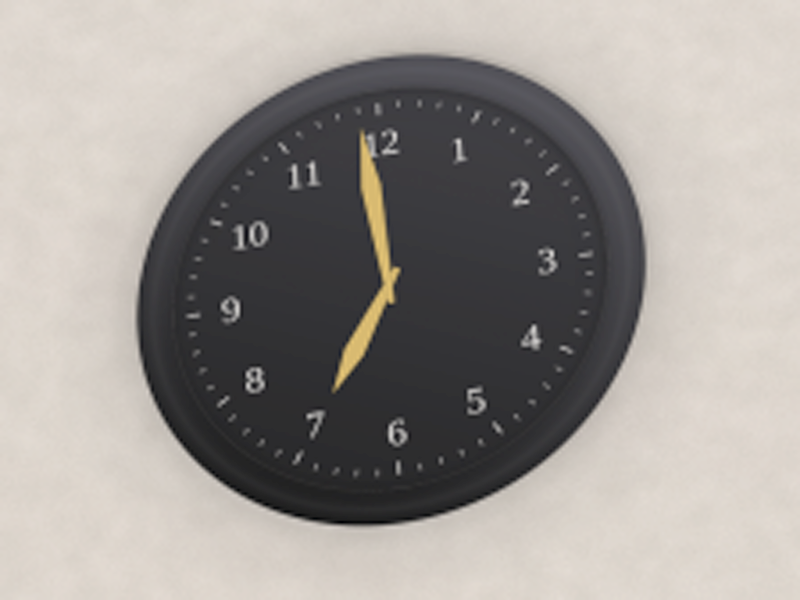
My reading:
6 h 59 min
